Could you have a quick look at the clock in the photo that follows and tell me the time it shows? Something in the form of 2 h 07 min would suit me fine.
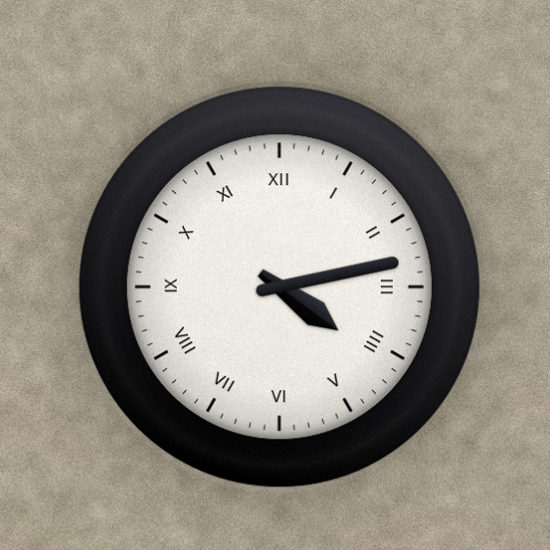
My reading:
4 h 13 min
